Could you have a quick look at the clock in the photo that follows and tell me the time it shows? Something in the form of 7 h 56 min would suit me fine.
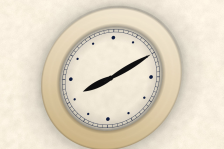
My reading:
8 h 10 min
